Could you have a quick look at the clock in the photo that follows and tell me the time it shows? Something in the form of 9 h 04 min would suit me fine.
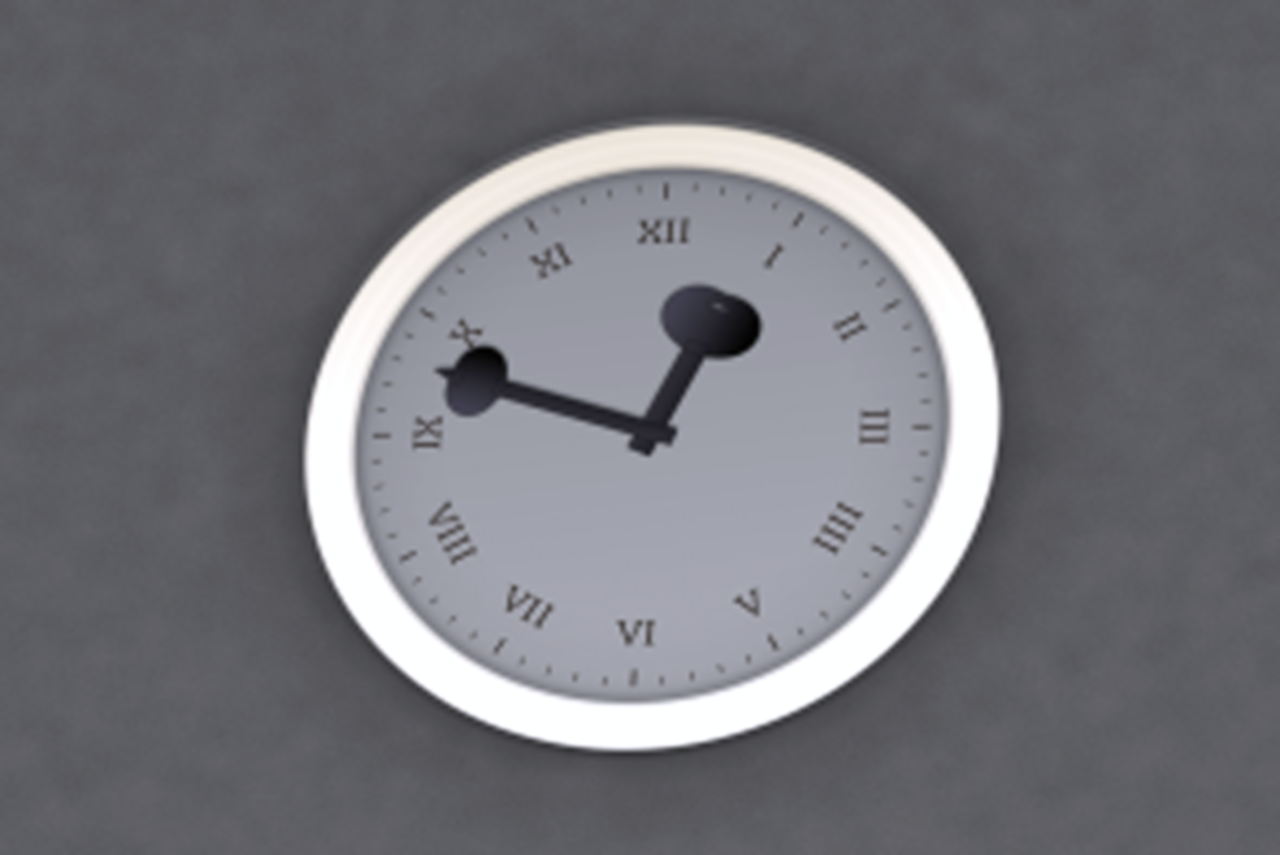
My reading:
12 h 48 min
